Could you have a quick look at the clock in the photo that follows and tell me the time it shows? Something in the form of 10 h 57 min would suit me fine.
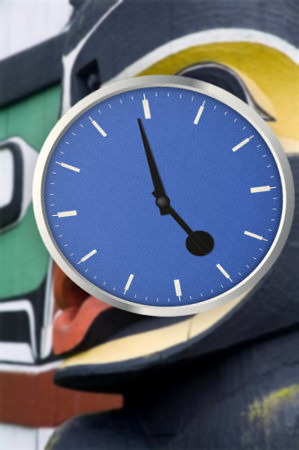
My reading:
4 h 59 min
